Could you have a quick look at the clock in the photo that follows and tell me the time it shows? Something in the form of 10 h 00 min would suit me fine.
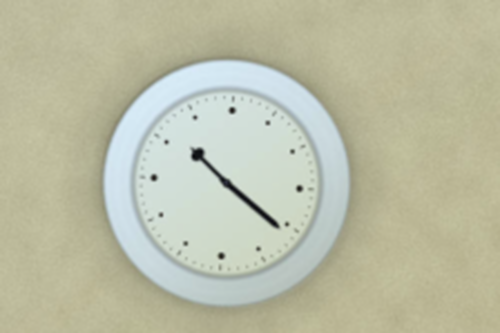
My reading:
10 h 21 min
